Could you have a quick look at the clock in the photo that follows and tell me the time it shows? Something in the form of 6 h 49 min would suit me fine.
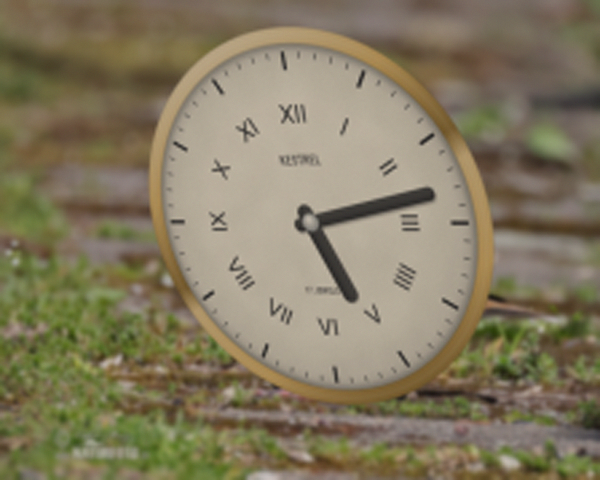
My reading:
5 h 13 min
